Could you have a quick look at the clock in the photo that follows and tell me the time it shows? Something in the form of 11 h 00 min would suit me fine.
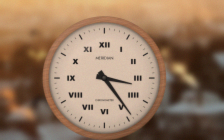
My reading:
3 h 24 min
